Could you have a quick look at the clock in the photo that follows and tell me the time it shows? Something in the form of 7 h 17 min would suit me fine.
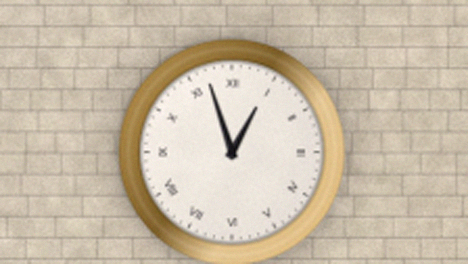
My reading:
12 h 57 min
